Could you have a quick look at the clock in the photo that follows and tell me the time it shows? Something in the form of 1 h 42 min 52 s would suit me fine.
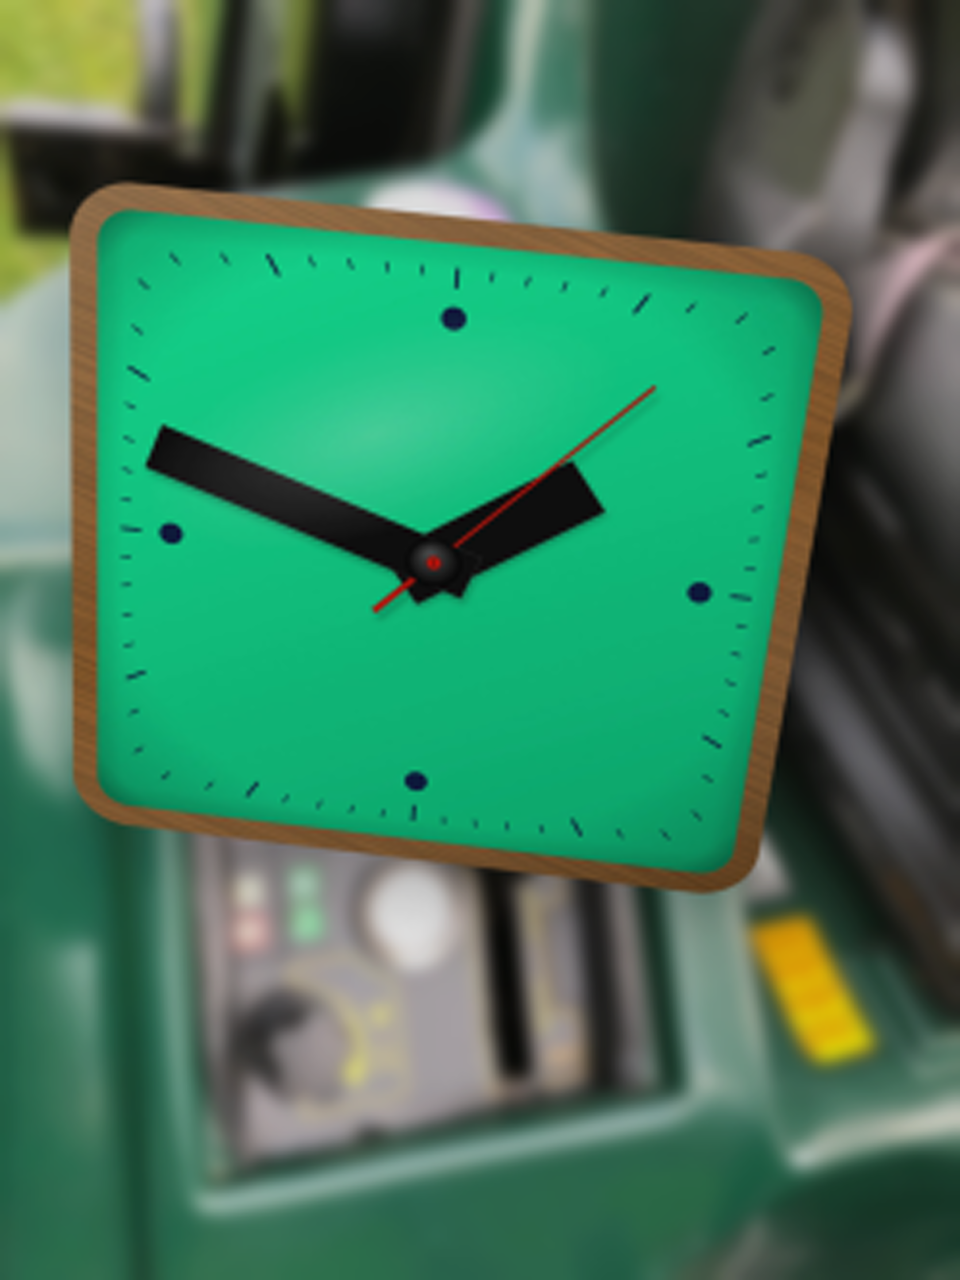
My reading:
1 h 48 min 07 s
